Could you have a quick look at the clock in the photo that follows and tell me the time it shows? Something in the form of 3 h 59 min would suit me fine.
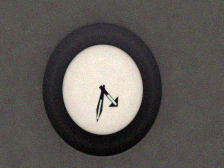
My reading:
4 h 32 min
